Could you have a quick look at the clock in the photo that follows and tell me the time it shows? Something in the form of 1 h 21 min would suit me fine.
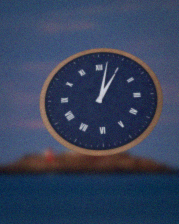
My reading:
1 h 02 min
